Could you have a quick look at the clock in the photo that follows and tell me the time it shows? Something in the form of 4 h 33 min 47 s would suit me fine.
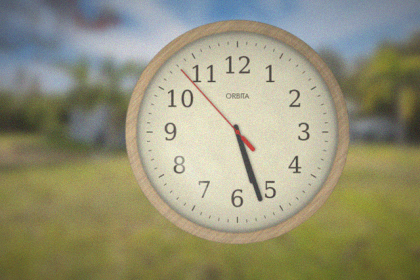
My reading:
5 h 26 min 53 s
